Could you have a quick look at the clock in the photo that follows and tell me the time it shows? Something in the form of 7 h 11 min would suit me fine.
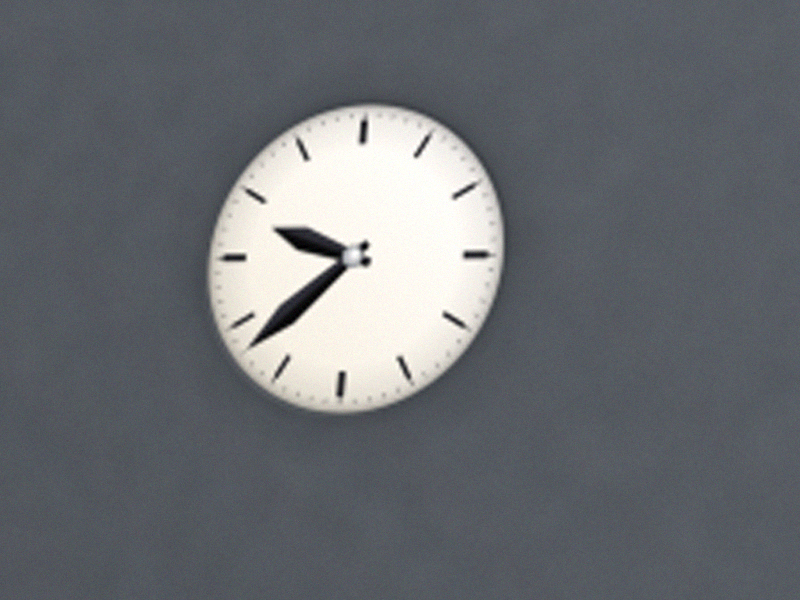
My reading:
9 h 38 min
